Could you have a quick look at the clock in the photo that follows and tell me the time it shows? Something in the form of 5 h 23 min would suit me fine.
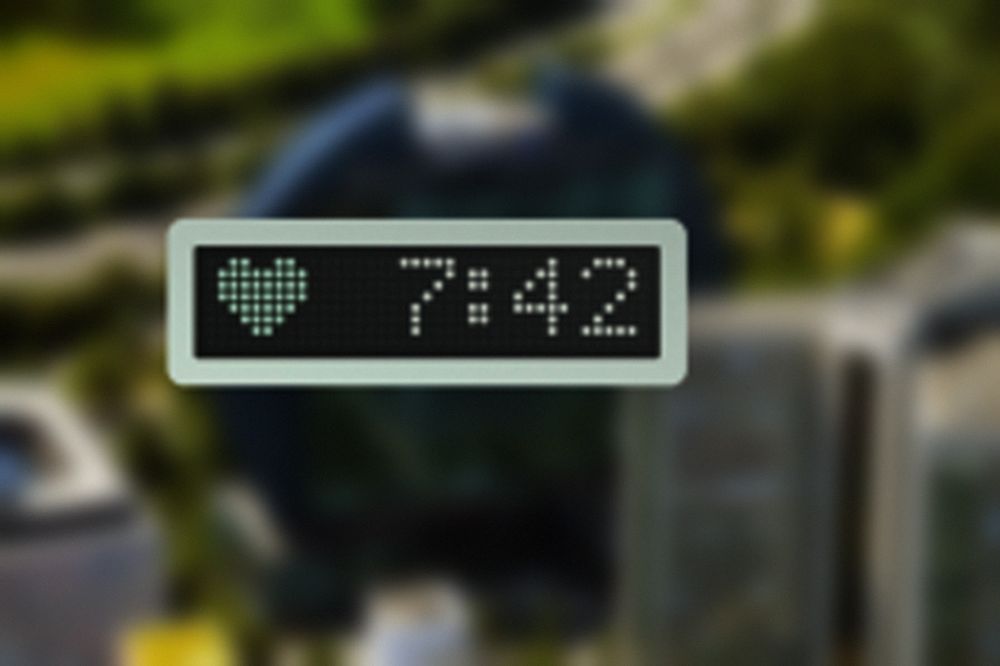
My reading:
7 h 42 min
